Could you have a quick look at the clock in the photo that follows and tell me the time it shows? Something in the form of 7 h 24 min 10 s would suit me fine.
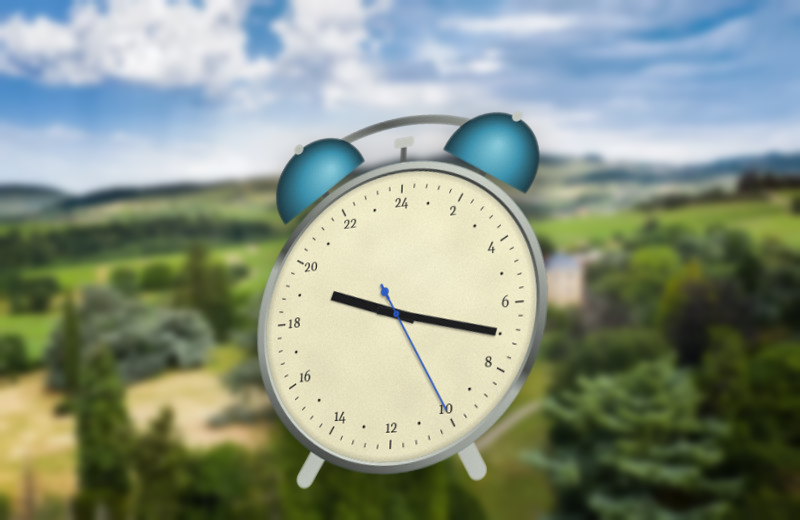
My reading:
19 h 17 min 25 s
